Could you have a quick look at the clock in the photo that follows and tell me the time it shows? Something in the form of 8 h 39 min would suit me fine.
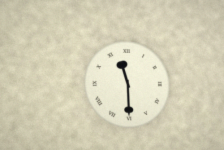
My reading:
11 h 30 min
